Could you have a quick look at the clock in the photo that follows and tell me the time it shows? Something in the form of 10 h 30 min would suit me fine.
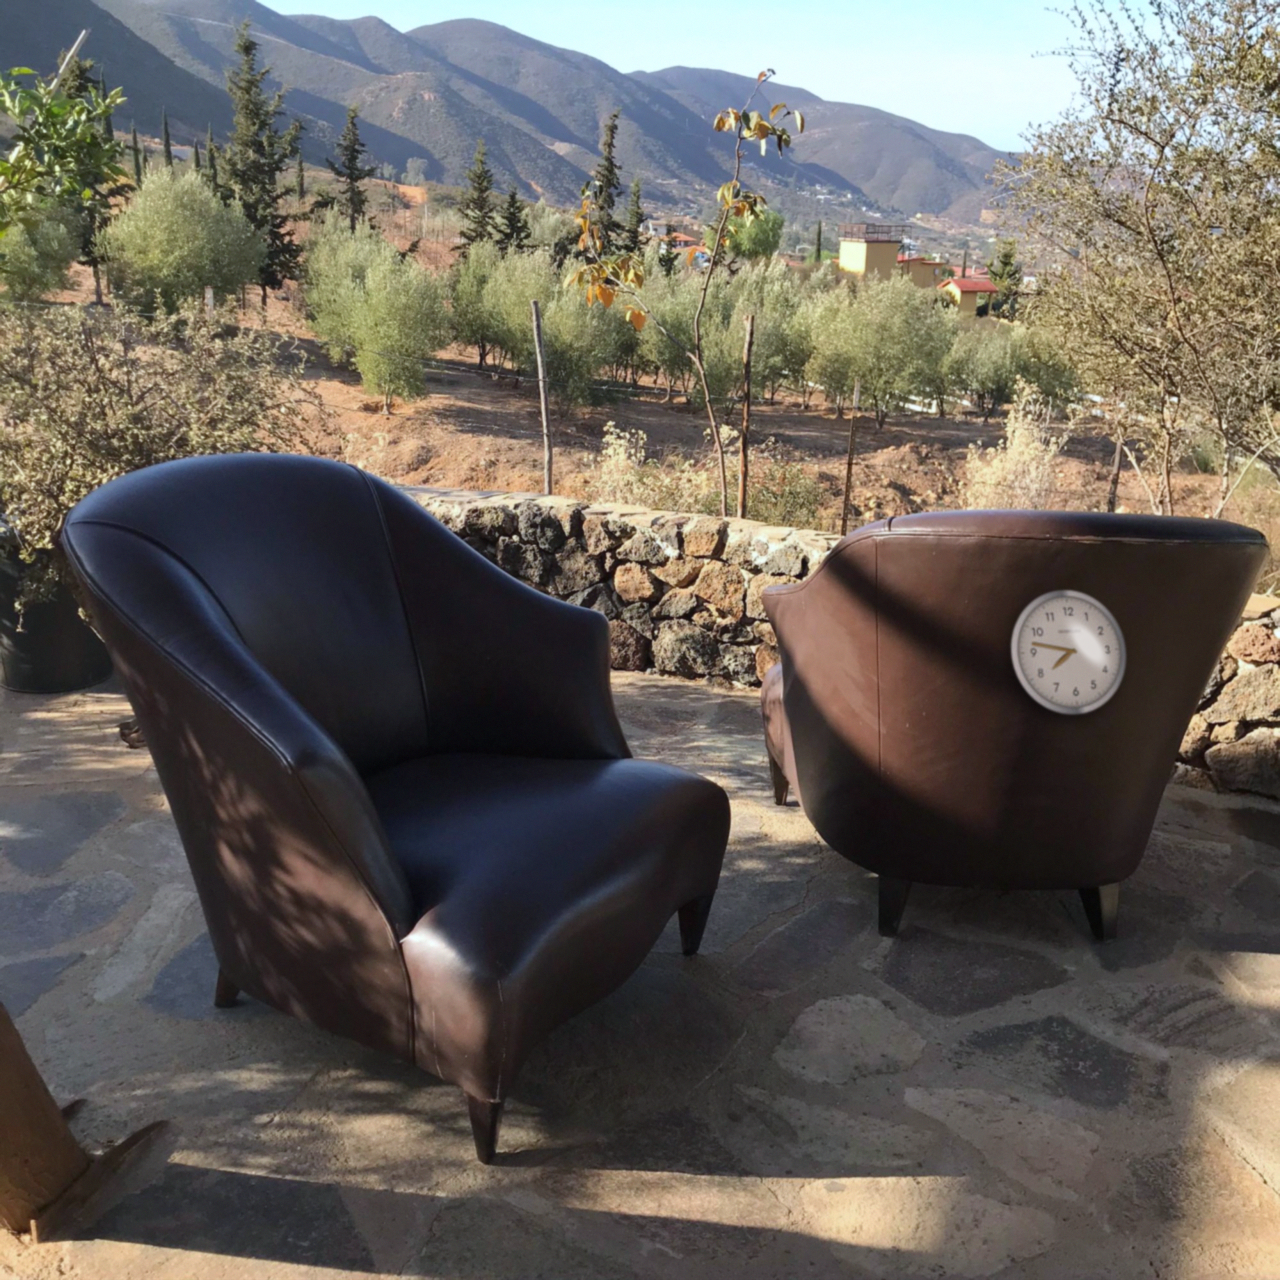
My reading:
7 h 47 min
